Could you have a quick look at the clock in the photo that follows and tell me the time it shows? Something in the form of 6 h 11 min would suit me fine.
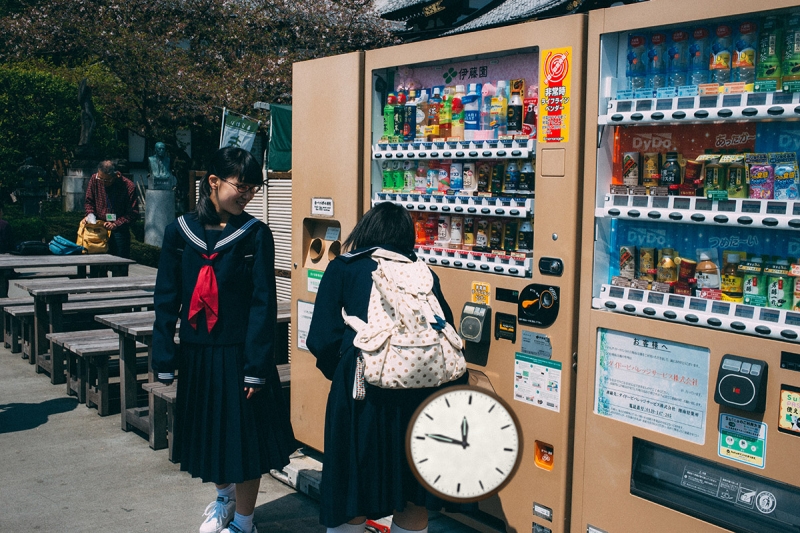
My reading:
11 h 46 min
